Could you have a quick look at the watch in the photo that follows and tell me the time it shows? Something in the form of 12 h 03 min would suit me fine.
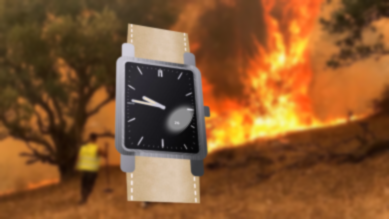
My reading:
9 h 46 min
